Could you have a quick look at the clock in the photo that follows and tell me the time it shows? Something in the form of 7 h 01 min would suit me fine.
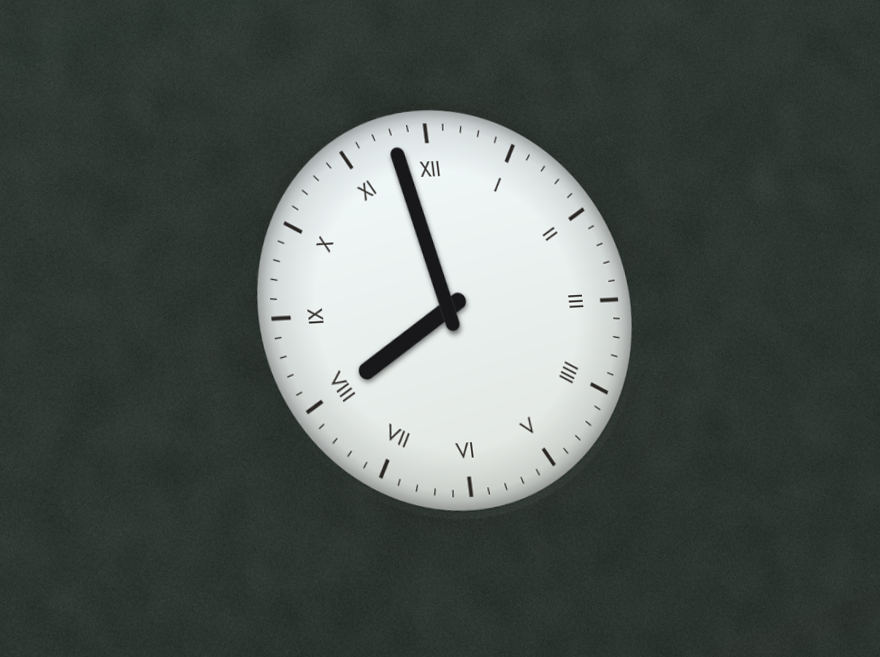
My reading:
7 h 58 min
